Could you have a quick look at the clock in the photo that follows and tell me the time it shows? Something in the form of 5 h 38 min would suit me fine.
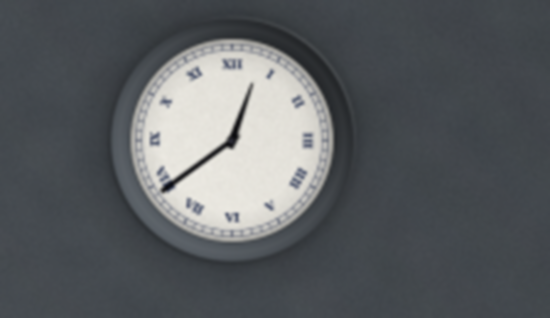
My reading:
12 h 39 min
